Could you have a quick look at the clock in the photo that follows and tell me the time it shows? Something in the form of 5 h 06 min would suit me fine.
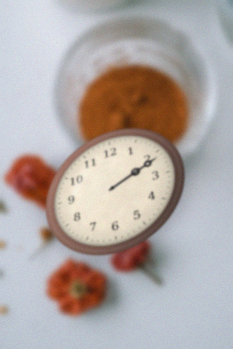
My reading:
2 h 11 min
